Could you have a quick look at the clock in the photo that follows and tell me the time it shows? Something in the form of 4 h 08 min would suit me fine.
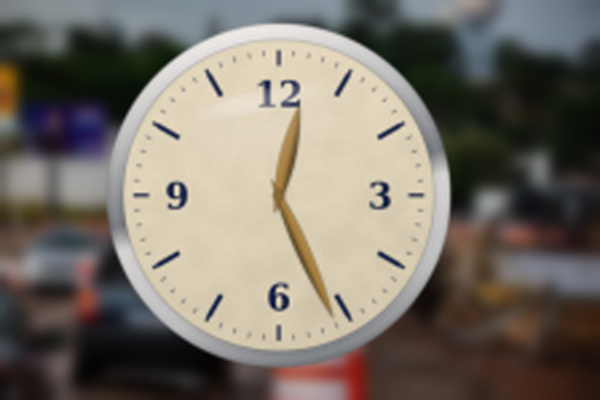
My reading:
12 h 26 min
